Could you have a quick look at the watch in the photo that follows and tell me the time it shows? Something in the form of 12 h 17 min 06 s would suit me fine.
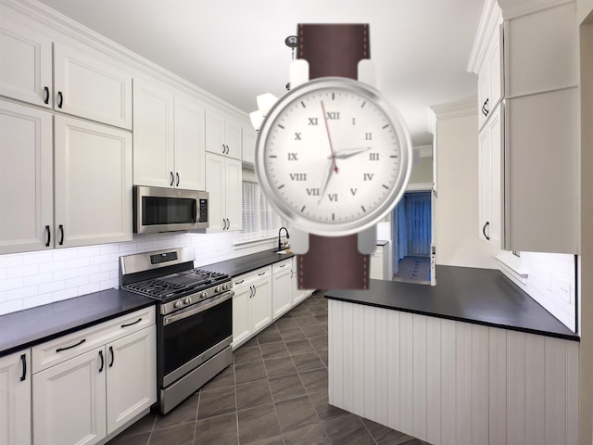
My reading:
2 h 32 min 58 s
